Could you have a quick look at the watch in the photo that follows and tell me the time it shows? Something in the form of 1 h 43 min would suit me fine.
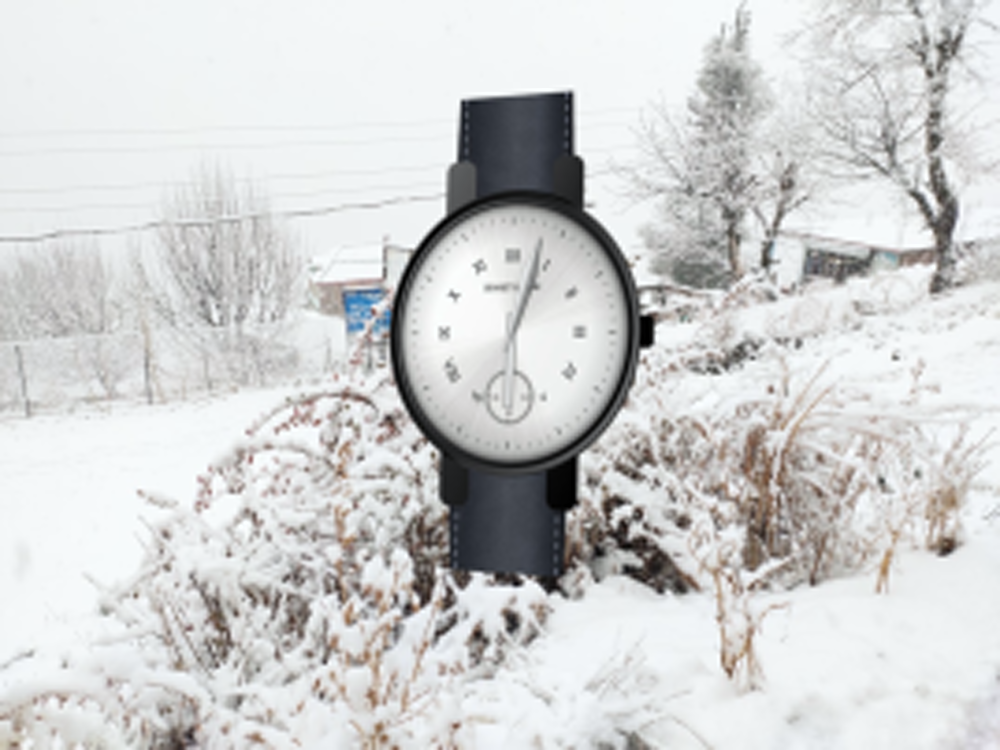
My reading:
6 h 03 min
